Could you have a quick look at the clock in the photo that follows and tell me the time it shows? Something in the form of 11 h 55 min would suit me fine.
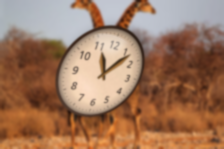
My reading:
11 h 07 min
